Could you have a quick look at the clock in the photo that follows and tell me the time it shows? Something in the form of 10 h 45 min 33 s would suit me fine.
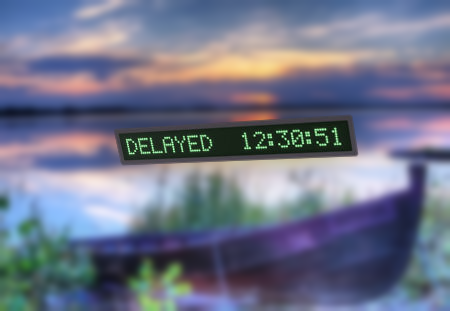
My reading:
12 h 30 min 51 s
